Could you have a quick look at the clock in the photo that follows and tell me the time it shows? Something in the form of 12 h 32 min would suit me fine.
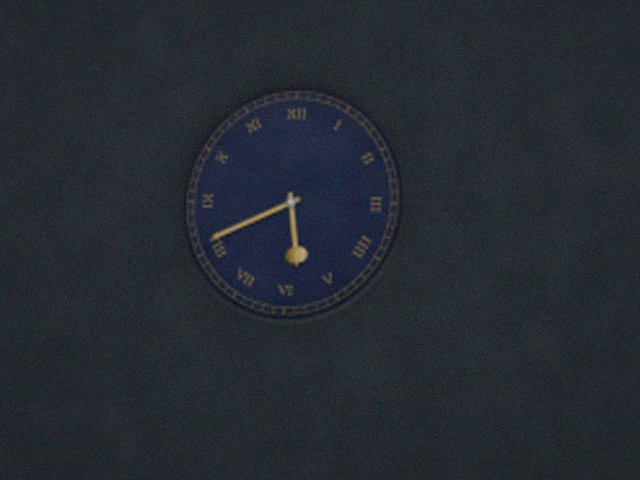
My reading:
5 h 41 min
